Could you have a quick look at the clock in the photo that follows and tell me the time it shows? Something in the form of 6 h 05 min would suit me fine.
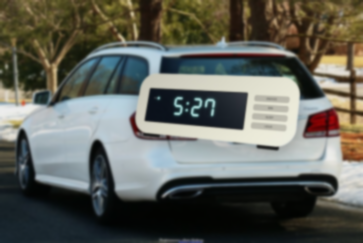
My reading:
5 h 27 min
